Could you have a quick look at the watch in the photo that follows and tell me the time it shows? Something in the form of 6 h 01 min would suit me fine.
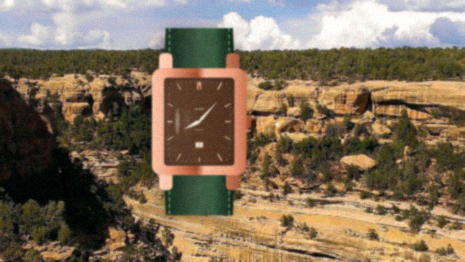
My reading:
8 h 07 min
